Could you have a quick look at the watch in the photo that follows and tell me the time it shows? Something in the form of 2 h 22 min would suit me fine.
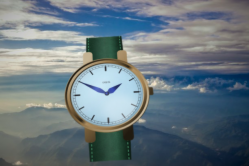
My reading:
1 h 50 min
